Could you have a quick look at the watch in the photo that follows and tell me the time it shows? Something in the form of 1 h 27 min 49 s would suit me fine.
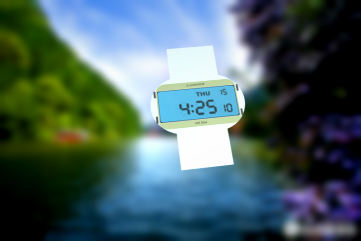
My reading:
4 h 25 min 10 s
